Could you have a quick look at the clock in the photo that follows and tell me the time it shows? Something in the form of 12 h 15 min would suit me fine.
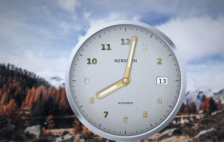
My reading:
8 h 02 min
